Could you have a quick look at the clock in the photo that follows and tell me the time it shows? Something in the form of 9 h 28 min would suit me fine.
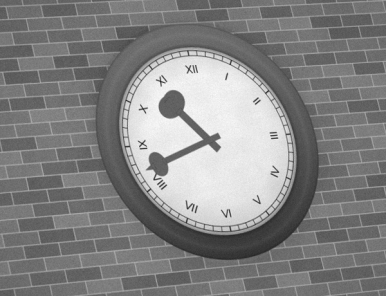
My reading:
10 h 42 min
